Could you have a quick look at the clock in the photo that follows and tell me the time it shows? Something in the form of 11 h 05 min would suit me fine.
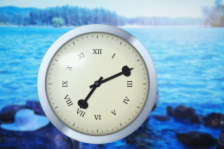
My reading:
7 h 11 min
